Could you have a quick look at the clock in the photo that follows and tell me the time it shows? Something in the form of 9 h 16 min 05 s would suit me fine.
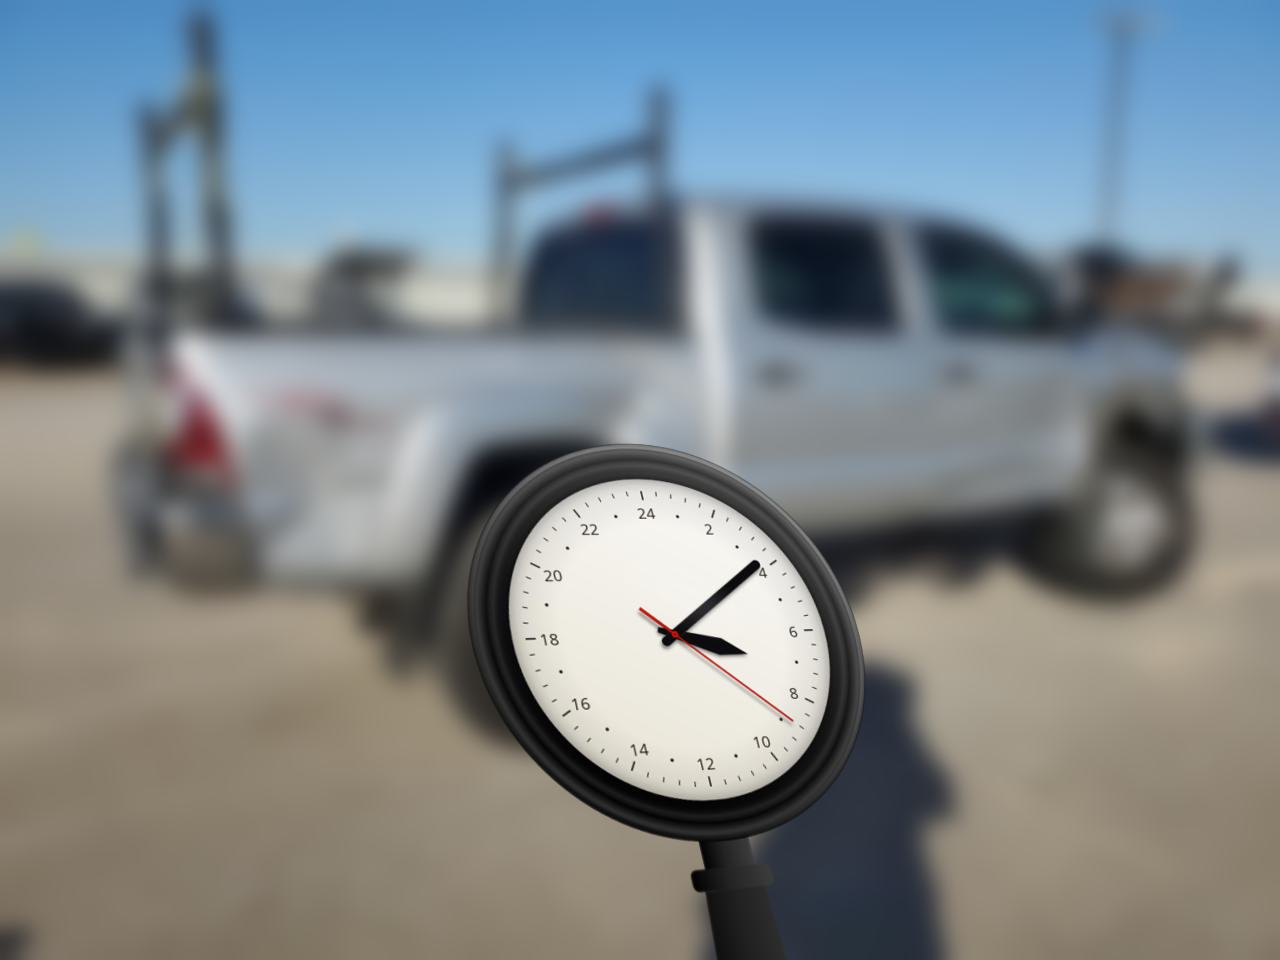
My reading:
7 h 09 min 22 s
